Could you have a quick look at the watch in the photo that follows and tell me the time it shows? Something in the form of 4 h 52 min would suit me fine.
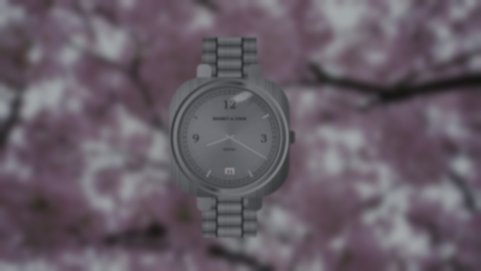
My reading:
8 h 20 min
